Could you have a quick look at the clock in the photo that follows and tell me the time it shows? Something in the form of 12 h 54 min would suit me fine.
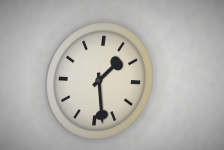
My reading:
1 h 28 min
